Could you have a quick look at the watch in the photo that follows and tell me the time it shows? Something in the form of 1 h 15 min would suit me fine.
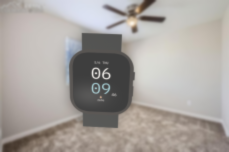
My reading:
6 h 09 min
